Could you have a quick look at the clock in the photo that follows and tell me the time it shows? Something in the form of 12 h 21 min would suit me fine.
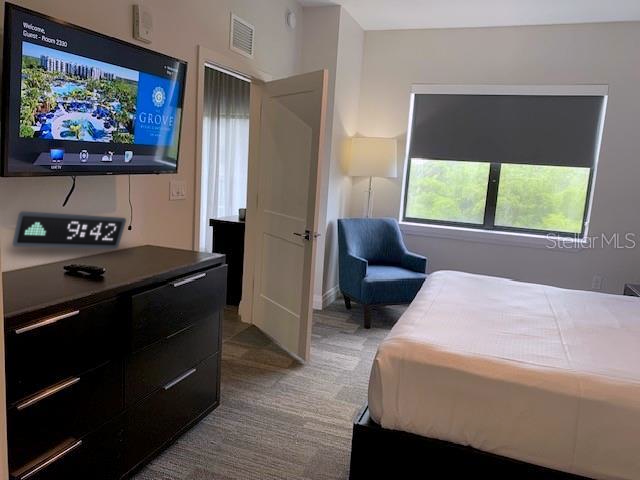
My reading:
9 h 42 min
